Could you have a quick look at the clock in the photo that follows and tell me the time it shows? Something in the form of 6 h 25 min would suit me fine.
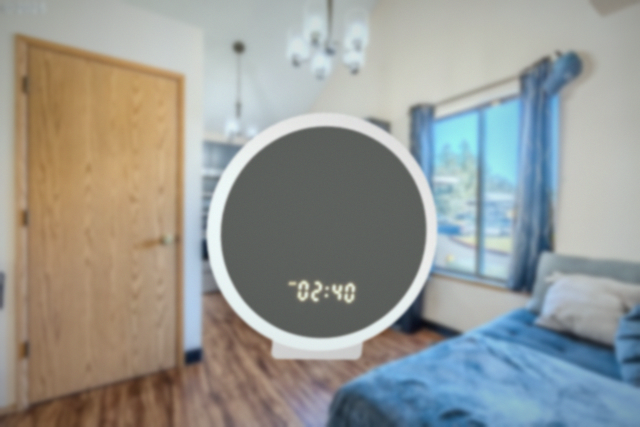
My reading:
2 h 40 min
